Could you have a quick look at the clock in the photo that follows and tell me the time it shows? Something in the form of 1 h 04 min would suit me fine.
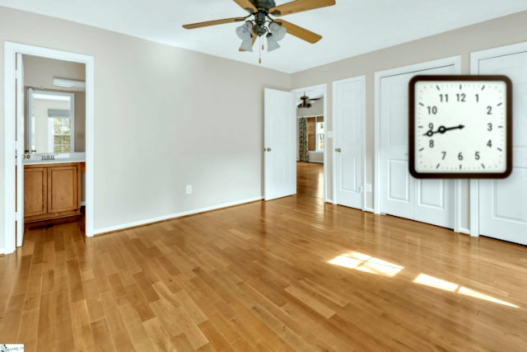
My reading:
8 h 43 min
